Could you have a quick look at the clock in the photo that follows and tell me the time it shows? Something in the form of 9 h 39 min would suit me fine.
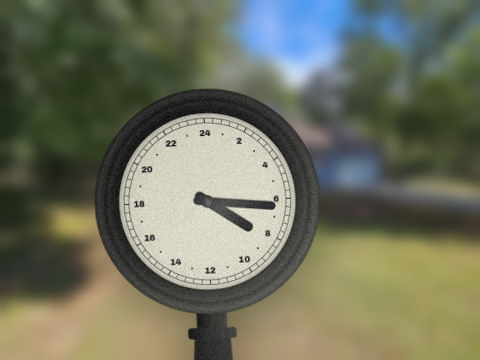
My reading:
8 h 16 min
